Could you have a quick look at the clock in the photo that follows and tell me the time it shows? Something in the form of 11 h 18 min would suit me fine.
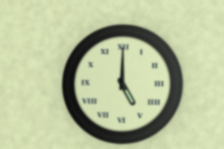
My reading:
5 h 00 min
